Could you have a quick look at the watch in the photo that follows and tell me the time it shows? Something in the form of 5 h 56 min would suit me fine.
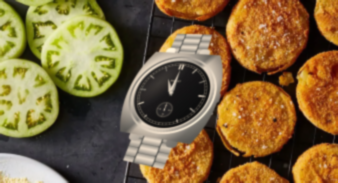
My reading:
11 h 00 min
